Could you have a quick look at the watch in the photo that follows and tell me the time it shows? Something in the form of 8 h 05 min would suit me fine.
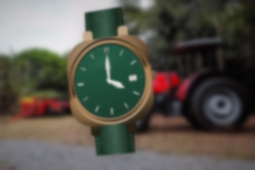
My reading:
4 h 00 min
